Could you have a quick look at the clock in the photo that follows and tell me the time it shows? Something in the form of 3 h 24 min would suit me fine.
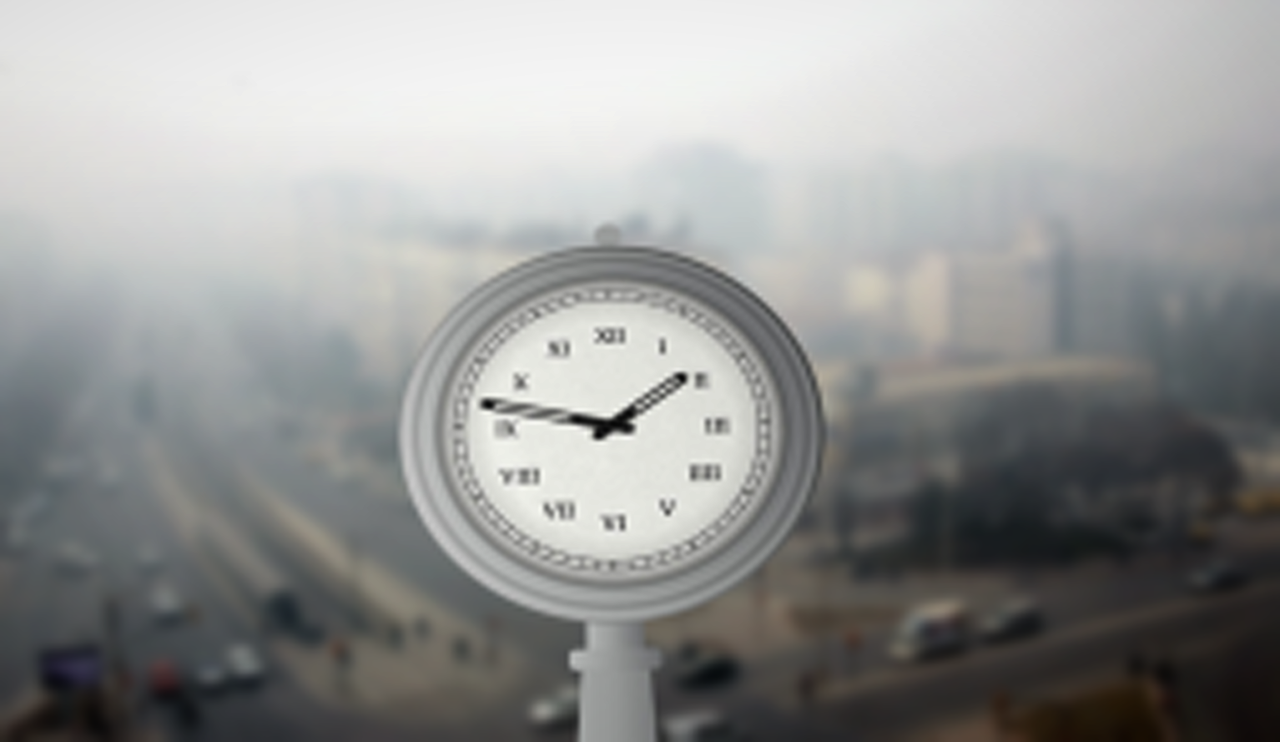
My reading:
1 h 47 min
